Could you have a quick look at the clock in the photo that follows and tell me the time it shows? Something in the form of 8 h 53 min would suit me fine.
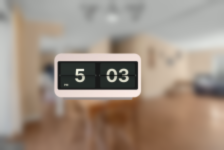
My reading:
5 h 03 min
